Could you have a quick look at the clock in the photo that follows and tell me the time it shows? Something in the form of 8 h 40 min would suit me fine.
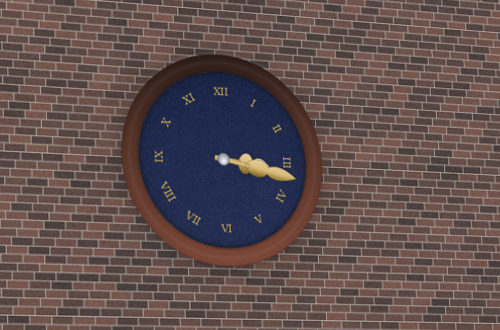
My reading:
3 h 17 min
